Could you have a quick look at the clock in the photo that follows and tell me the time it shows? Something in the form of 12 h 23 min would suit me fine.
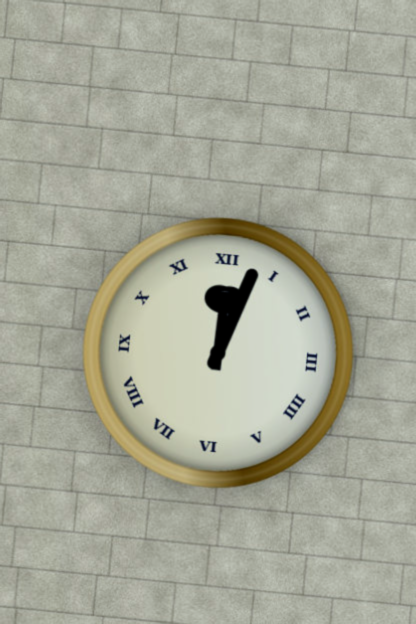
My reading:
12 h 03 min
